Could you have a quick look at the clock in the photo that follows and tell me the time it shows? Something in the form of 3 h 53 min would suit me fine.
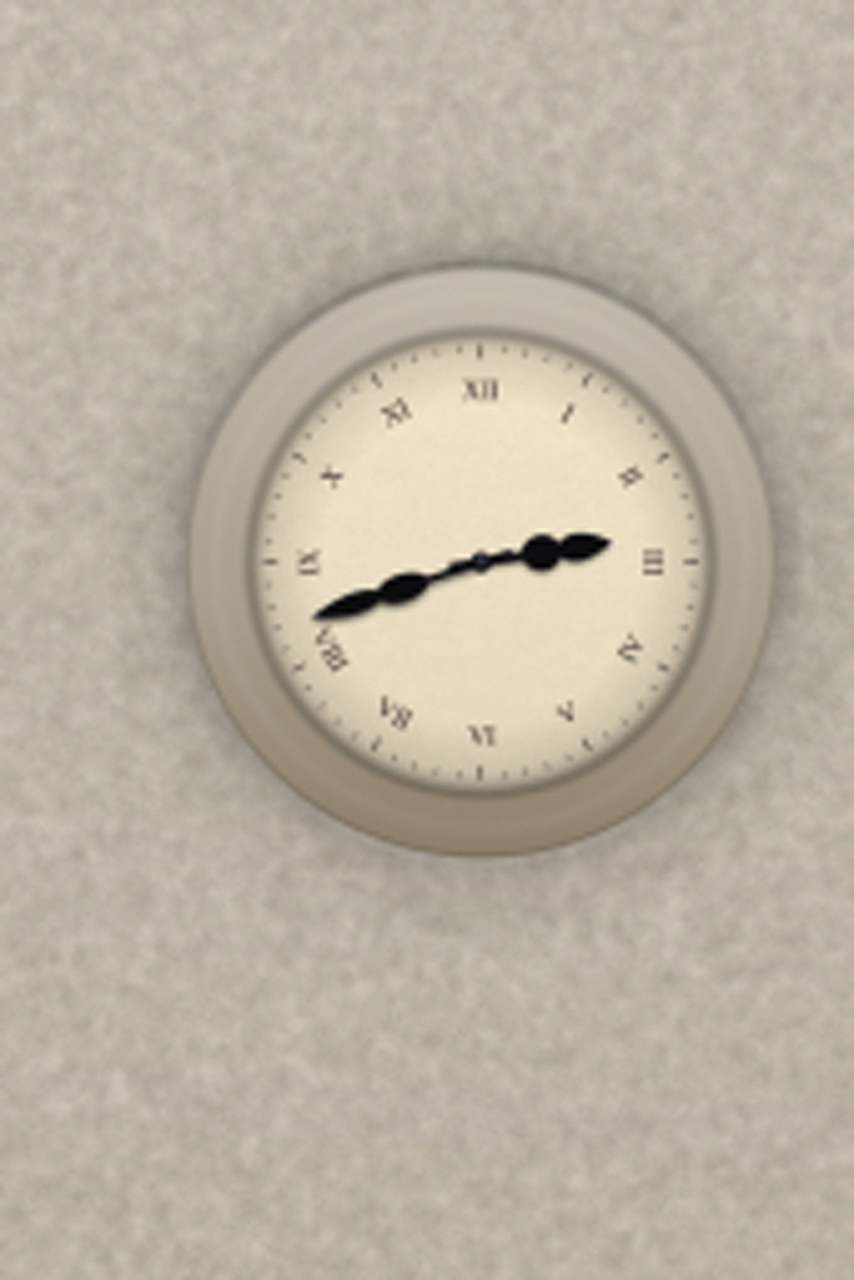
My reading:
2 h 42 min
